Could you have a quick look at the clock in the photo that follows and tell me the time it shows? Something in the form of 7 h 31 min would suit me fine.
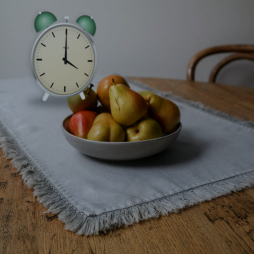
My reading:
4 h 00 min
